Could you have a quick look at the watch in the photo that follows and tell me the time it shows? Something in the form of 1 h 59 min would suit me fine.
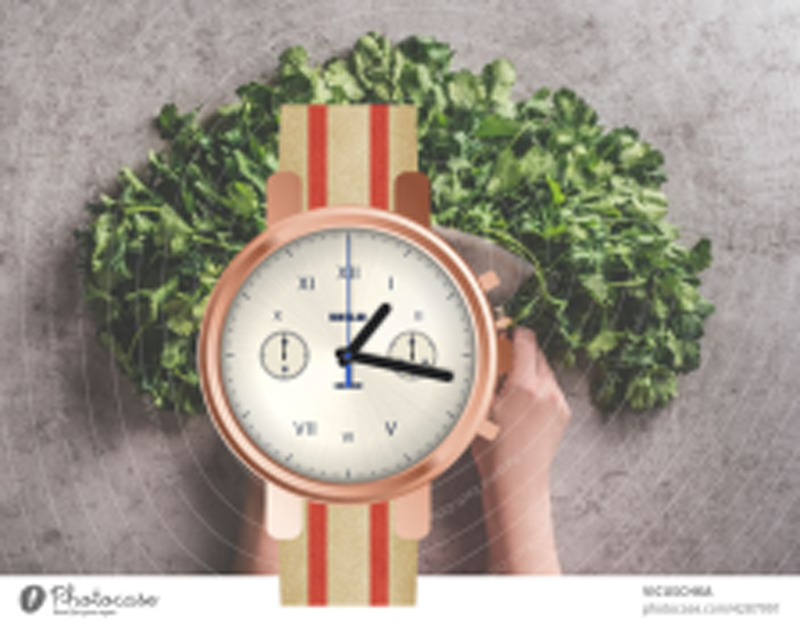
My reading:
1 h 17 min
